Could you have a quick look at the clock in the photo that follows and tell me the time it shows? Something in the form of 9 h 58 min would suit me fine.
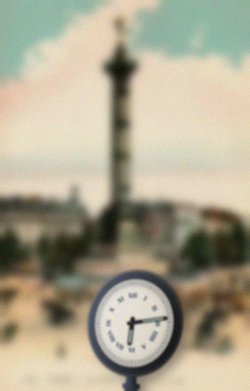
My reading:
6 h 14 min
